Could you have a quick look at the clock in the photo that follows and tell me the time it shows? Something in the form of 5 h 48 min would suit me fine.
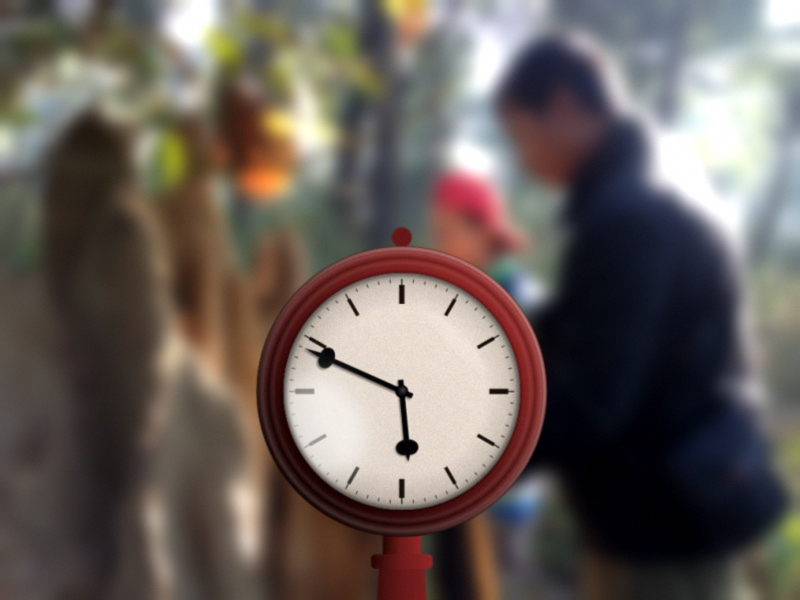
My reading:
5 h 49 min
